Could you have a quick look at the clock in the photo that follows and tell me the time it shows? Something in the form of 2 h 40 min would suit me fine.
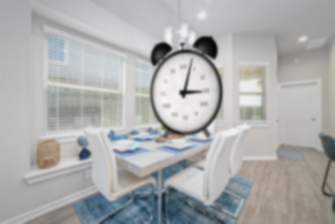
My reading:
3 h 03 min
